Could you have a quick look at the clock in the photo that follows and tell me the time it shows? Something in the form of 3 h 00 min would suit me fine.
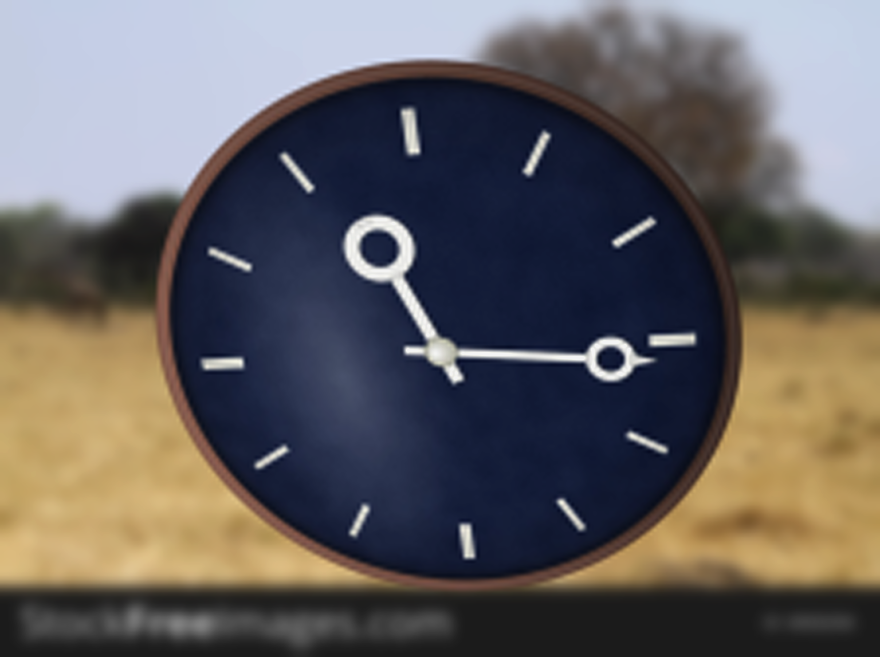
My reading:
11 h 16 min
